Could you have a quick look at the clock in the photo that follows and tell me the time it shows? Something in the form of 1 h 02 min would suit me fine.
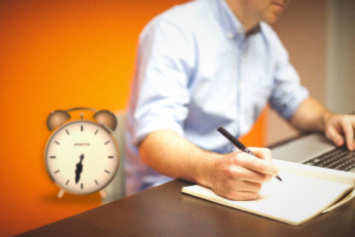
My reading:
6 h 32 min
